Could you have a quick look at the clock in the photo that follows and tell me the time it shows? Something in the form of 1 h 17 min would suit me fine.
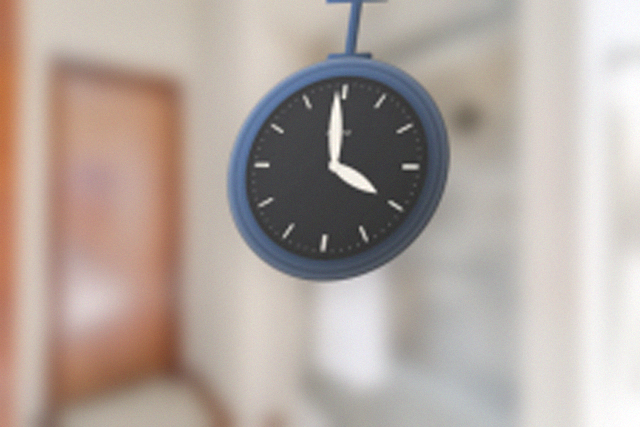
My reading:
3 h 59 min
